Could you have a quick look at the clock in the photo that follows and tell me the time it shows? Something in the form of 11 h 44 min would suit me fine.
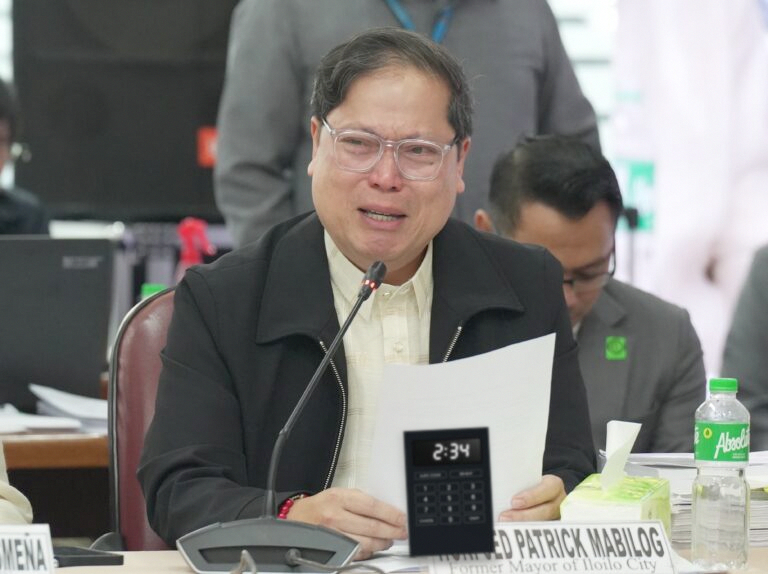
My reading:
2 h 34 min
